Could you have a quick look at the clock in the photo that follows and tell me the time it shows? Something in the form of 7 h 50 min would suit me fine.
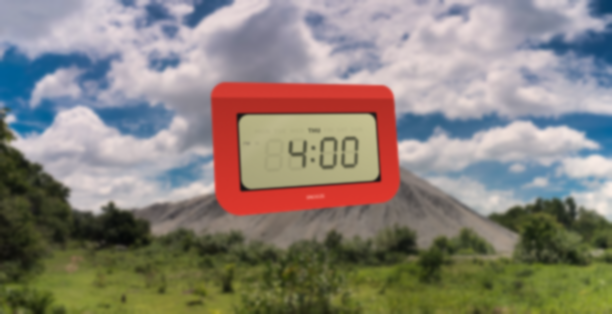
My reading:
4 h 00 min
